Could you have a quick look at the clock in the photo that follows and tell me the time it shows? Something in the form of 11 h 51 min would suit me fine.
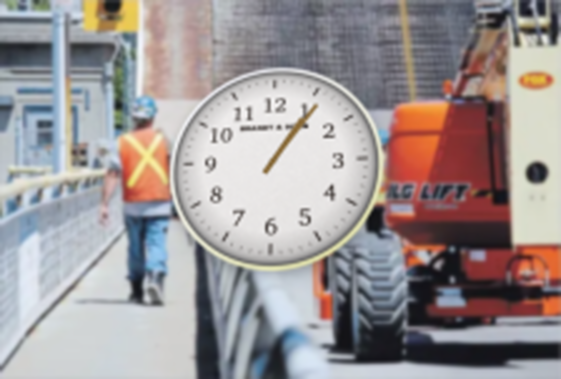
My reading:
1 h 06 min
